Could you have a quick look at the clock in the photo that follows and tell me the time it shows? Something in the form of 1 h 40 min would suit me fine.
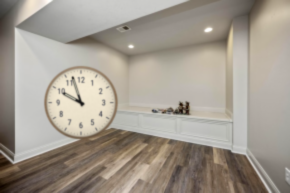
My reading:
9 h 57 min
